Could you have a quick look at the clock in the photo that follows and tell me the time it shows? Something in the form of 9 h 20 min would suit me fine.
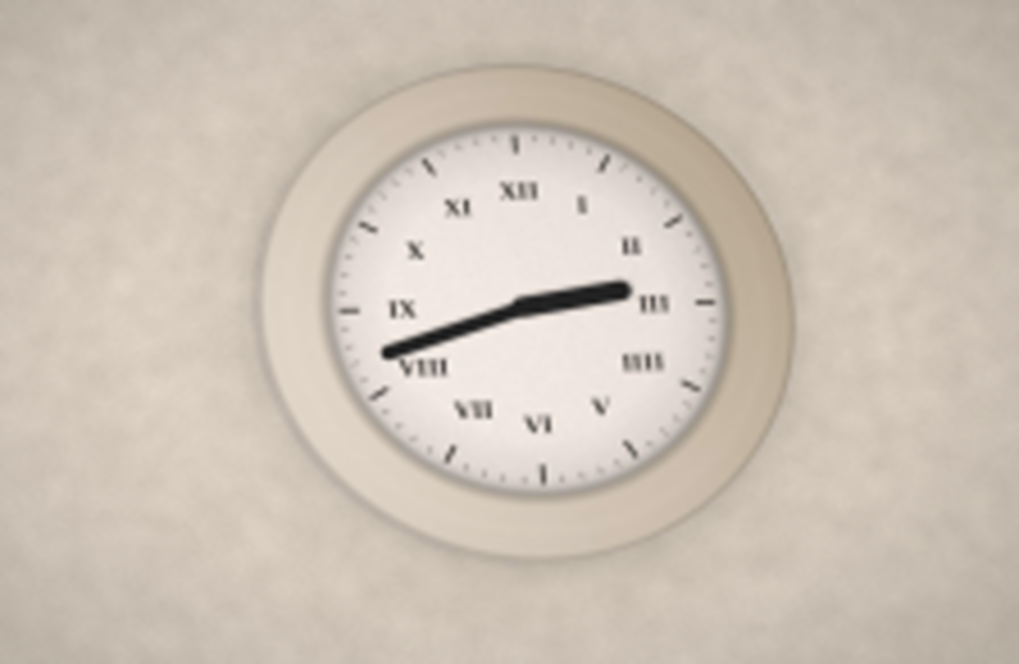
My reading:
2 h 42 min
